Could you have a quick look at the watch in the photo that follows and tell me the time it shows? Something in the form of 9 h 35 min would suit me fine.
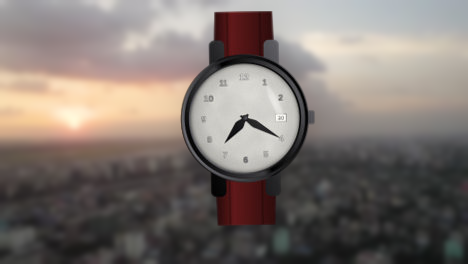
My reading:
7 h 20 min
